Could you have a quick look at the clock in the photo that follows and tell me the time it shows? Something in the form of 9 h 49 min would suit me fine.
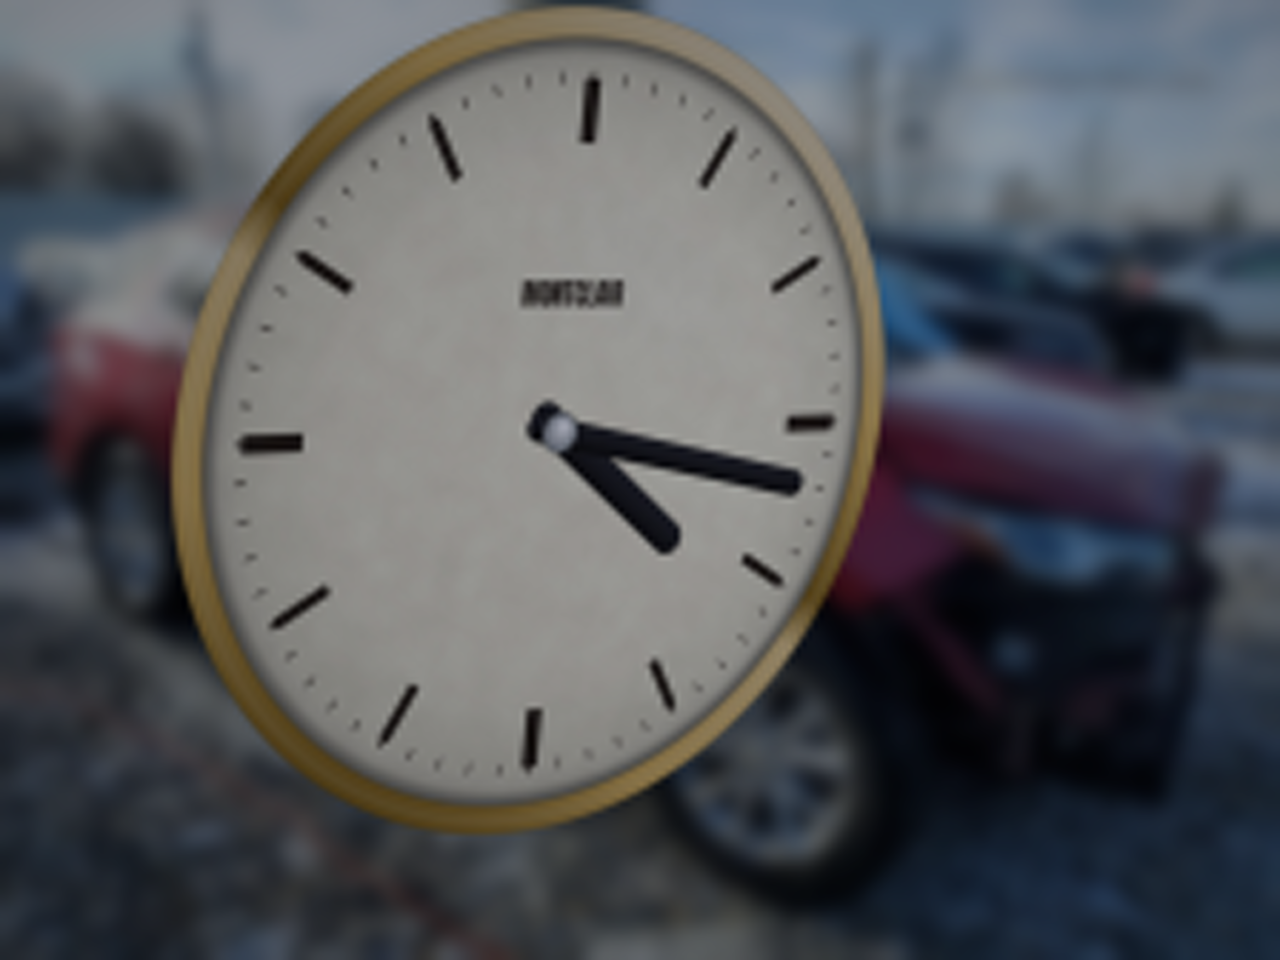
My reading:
4 h 17 min
